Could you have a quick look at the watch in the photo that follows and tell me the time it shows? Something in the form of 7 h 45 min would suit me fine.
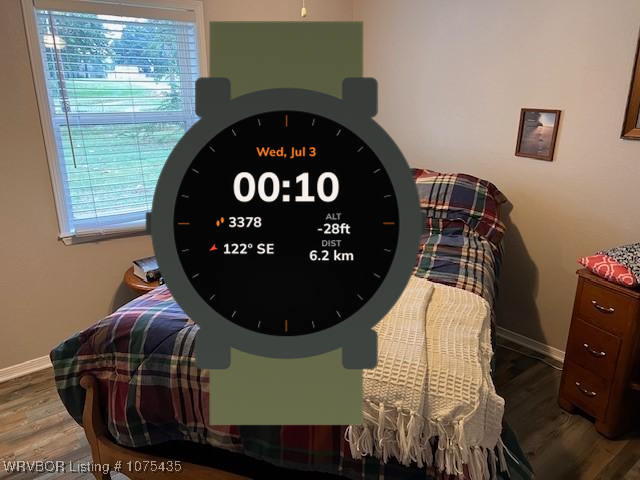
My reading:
0 h 10 min
